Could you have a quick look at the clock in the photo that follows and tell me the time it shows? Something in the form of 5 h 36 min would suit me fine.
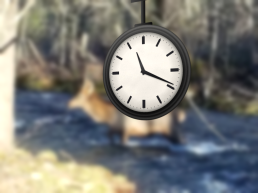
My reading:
11 h 19 min
